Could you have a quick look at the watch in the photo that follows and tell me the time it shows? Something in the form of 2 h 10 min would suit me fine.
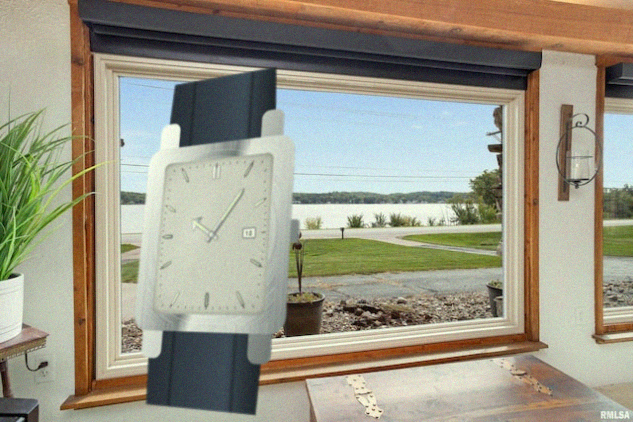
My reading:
10 h 06 min
